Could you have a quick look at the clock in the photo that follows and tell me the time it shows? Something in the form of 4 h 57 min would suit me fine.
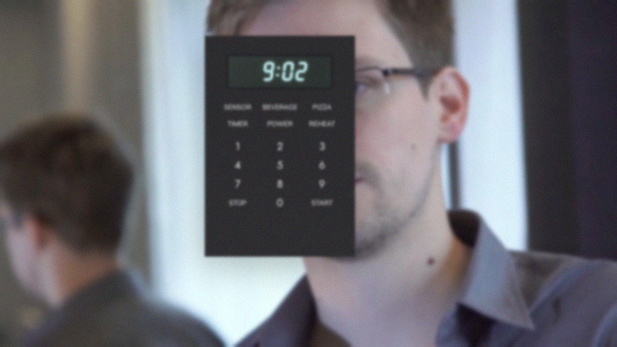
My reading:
9 h 02 min
